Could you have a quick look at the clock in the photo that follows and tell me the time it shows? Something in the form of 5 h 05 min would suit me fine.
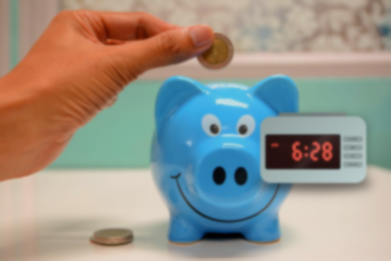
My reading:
6 h 28 min
